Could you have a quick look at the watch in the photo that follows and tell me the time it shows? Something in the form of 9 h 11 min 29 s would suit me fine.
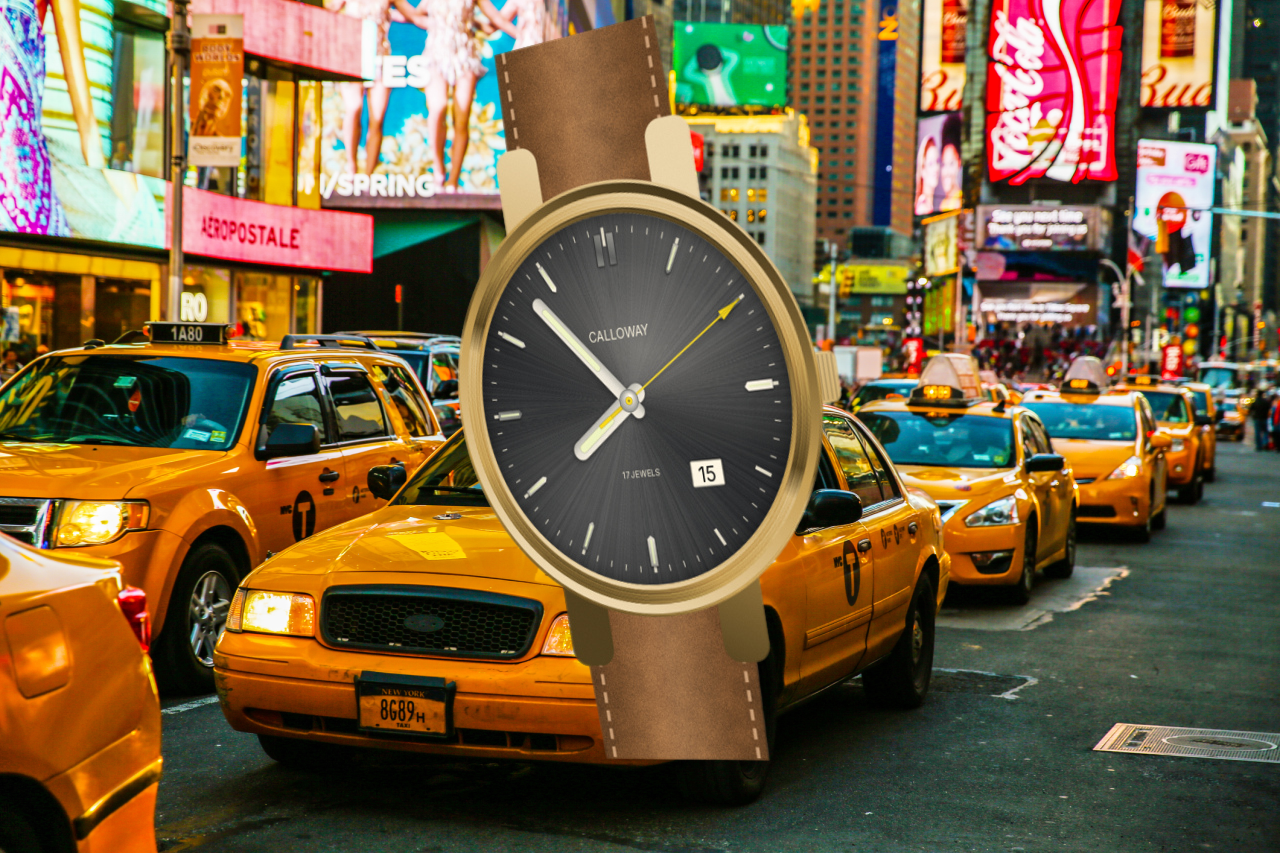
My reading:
7 h 53 min 10 s
